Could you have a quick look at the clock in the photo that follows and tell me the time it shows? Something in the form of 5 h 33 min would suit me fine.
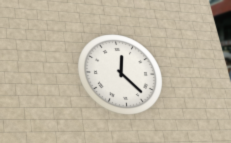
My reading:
12 h 23 min
